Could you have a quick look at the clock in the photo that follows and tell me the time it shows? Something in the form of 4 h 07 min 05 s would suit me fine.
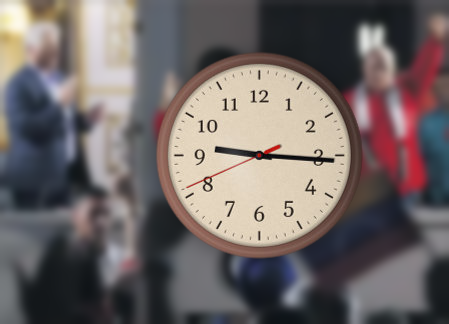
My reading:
9 h 15 min 41 s
